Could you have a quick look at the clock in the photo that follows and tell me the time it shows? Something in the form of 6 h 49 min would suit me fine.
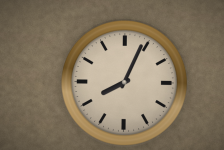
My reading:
8 h 04 min
